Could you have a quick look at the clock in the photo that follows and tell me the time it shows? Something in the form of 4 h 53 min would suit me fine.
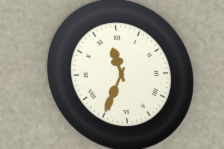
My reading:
11 h 35 min
